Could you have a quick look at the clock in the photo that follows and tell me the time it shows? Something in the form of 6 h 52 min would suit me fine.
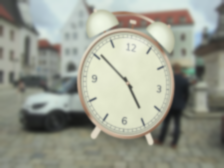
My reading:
4 h 51 min
